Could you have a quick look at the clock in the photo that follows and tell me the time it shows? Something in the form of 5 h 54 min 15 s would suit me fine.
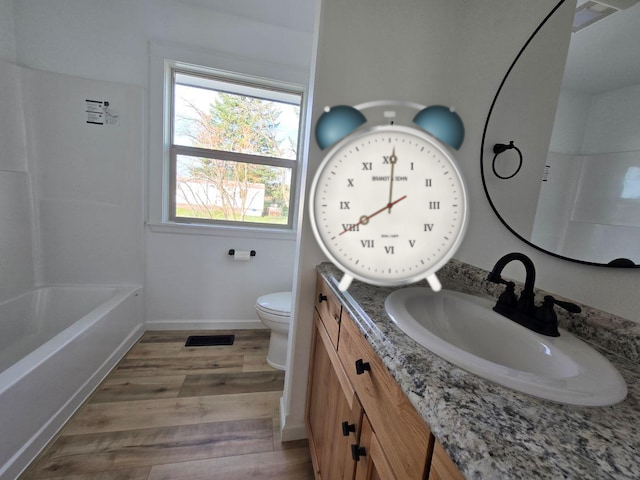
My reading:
8 h 00 min 40 s
